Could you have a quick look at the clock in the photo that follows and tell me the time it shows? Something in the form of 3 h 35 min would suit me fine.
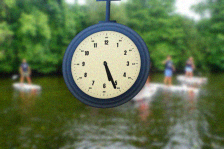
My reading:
5 h 26 min
